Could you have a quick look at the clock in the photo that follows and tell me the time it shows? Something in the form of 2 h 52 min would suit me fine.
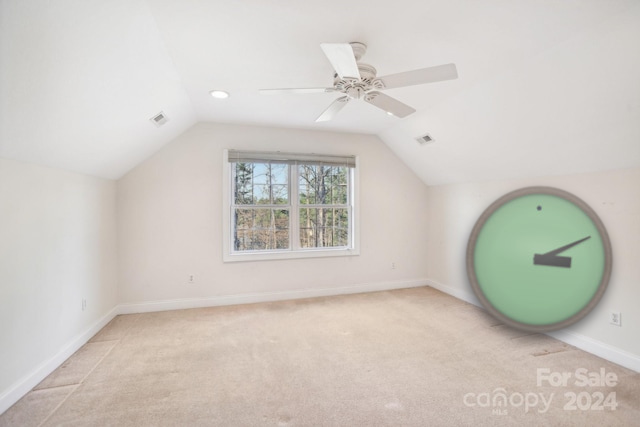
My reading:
3 h 11 min
